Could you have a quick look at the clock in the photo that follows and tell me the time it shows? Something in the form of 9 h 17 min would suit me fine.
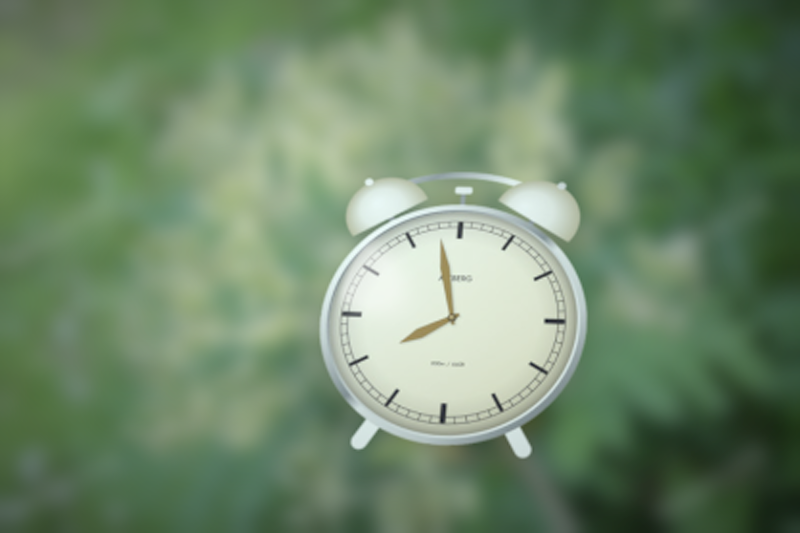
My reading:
7 h 58 min
